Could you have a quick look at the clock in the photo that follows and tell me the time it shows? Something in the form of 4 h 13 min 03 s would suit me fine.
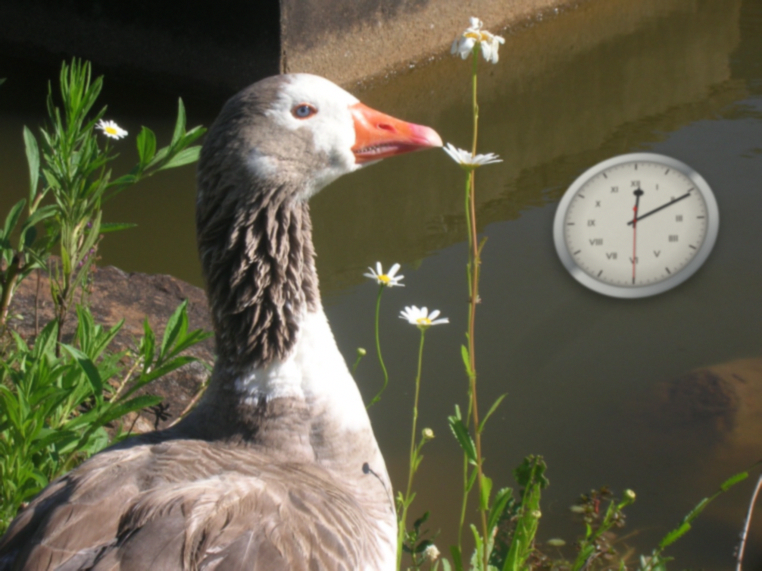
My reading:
12 h 10 min 30 s
